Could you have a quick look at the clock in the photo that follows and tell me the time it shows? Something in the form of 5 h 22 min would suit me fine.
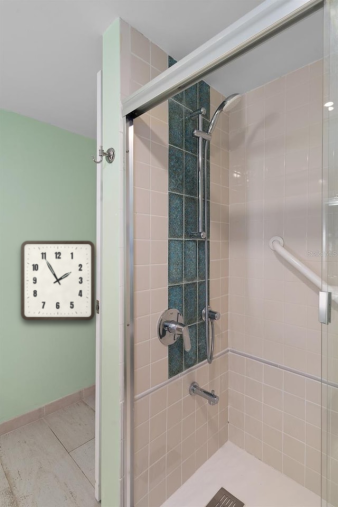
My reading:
1 h 55 min
